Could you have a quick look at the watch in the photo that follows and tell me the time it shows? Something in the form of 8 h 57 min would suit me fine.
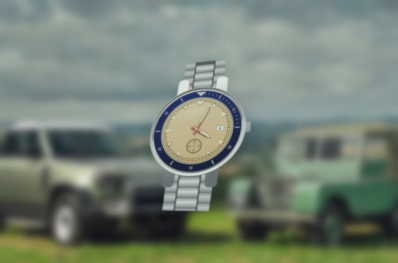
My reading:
4 h 04 min
